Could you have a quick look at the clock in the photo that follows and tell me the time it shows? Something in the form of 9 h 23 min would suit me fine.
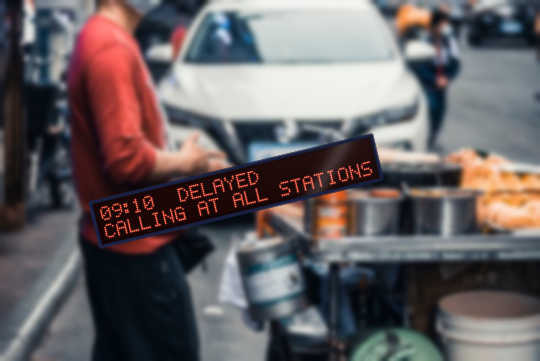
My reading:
9 h 10 min
